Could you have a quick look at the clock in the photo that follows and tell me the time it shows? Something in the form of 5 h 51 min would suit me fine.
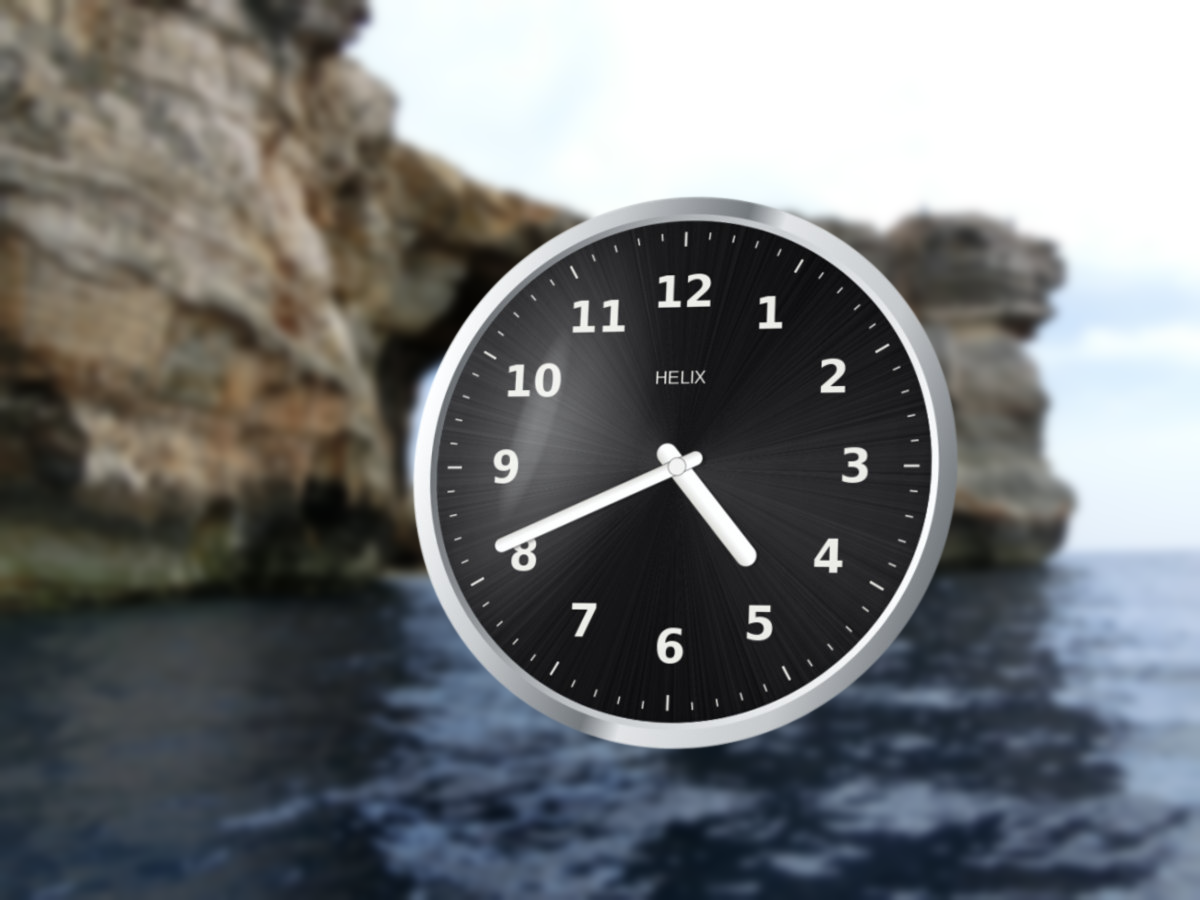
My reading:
4 h 41 min
